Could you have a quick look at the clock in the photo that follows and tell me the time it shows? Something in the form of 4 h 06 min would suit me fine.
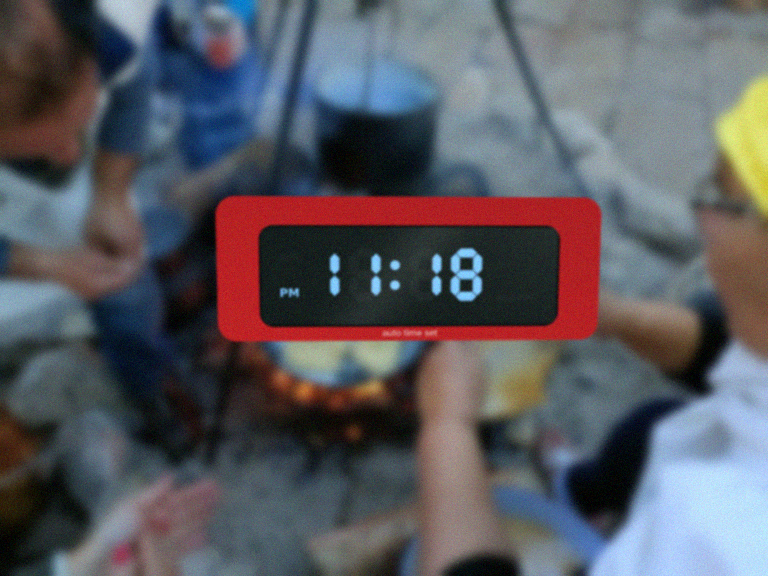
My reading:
11 h 18 min
